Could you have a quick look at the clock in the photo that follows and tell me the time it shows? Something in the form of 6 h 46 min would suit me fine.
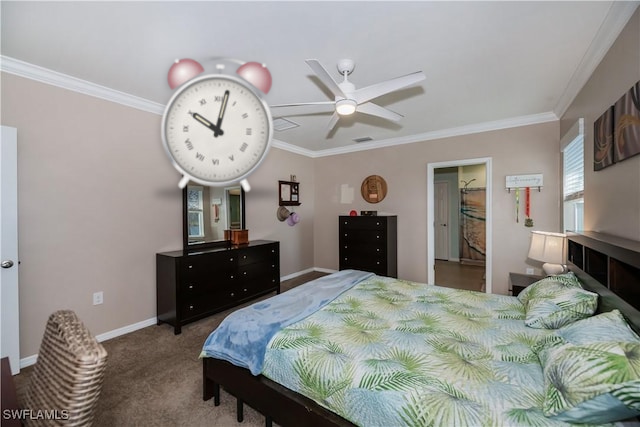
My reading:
10 h 02 min
